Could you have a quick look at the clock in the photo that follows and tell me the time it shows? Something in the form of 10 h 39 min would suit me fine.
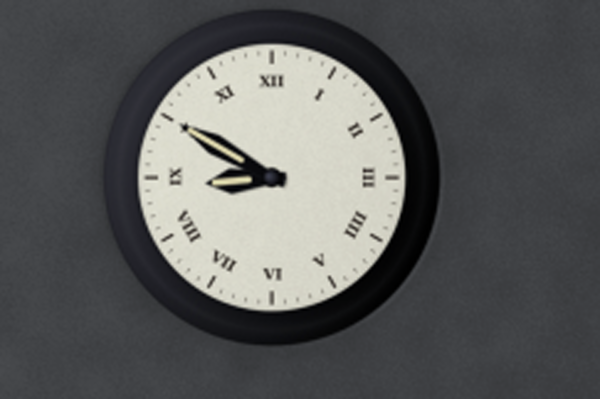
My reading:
8 h 50 min
